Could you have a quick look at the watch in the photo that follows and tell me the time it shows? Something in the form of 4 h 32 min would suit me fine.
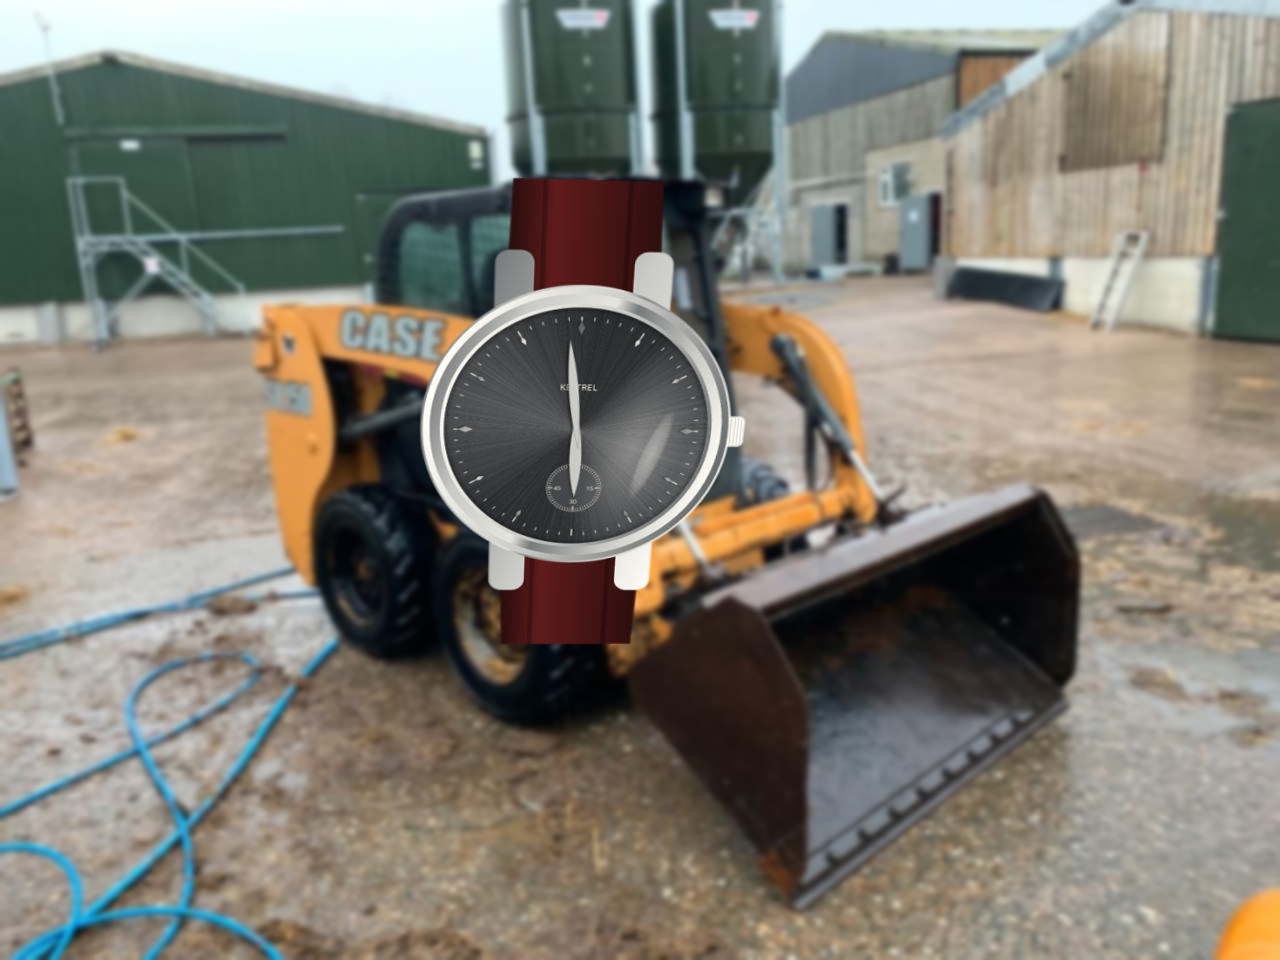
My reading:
5 h 59 min
